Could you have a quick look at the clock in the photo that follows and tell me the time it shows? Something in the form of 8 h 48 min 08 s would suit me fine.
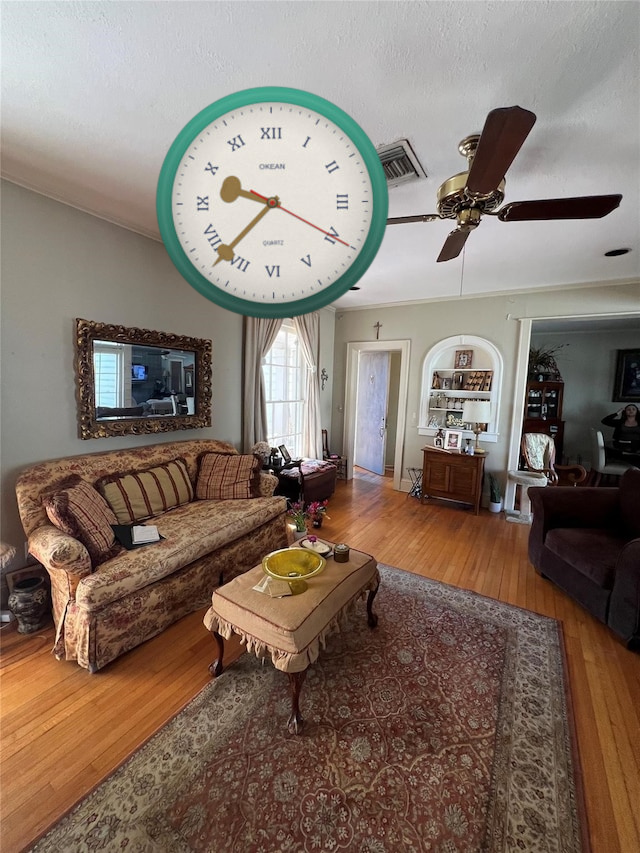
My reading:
9 h 37 min 20 s
